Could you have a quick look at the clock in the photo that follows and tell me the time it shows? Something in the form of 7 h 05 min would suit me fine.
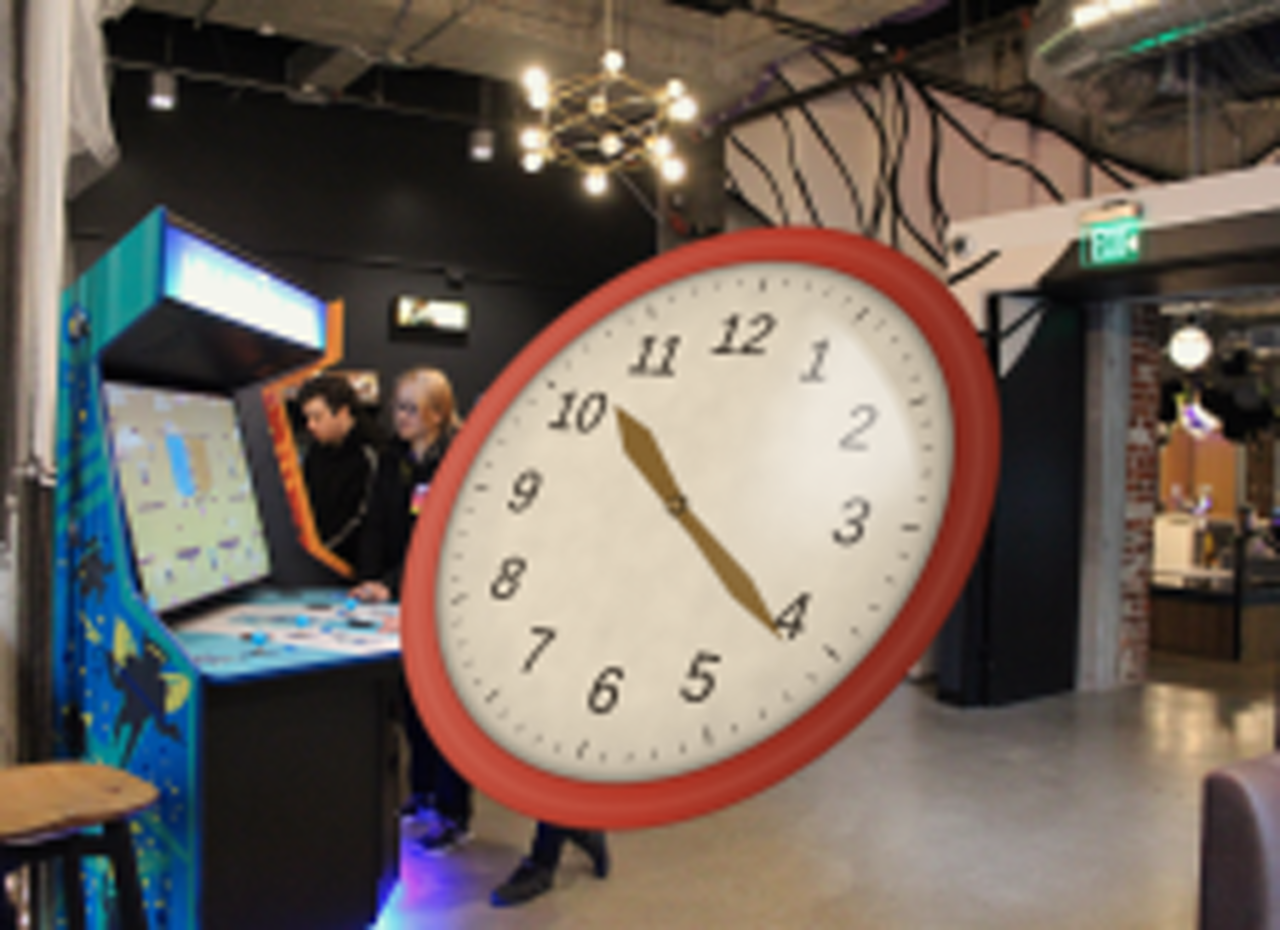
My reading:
10 h 21 min
